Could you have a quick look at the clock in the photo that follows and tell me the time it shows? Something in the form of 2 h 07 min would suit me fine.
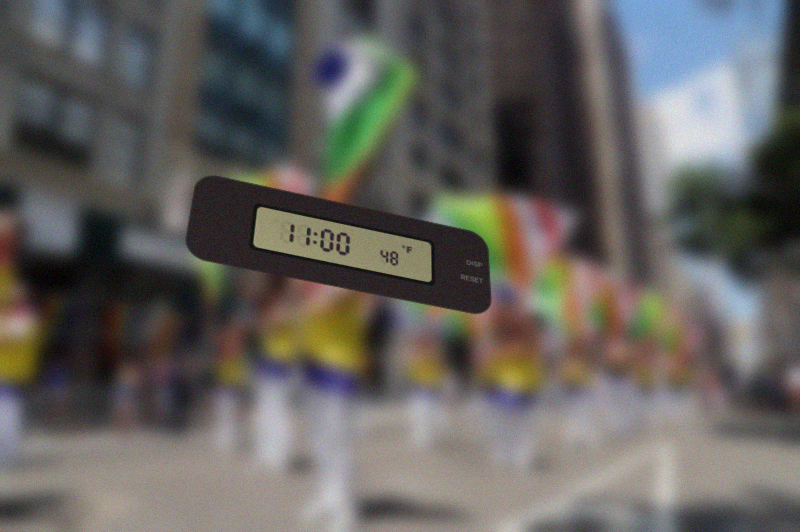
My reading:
11 h 00 min
